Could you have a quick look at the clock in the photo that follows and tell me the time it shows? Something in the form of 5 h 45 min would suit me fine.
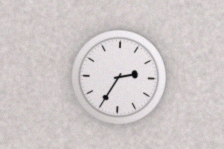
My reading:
2 h 35 min
